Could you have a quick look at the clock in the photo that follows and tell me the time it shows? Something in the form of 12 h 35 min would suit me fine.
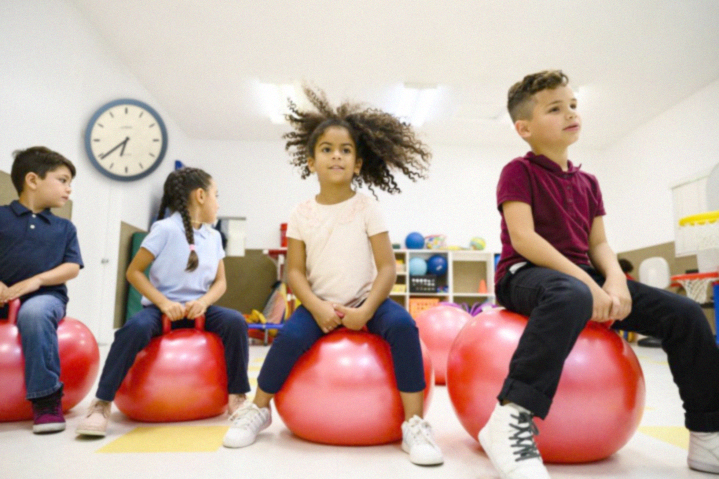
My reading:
6 h 39 min
